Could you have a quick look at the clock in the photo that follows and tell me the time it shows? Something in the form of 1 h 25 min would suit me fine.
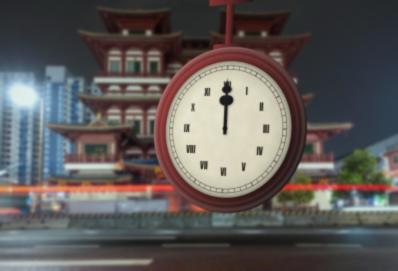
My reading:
12 h 00 min
